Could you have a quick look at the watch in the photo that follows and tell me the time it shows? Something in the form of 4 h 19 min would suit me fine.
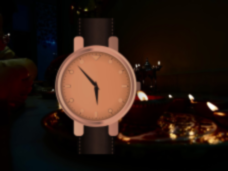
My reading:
5 h 53 min
